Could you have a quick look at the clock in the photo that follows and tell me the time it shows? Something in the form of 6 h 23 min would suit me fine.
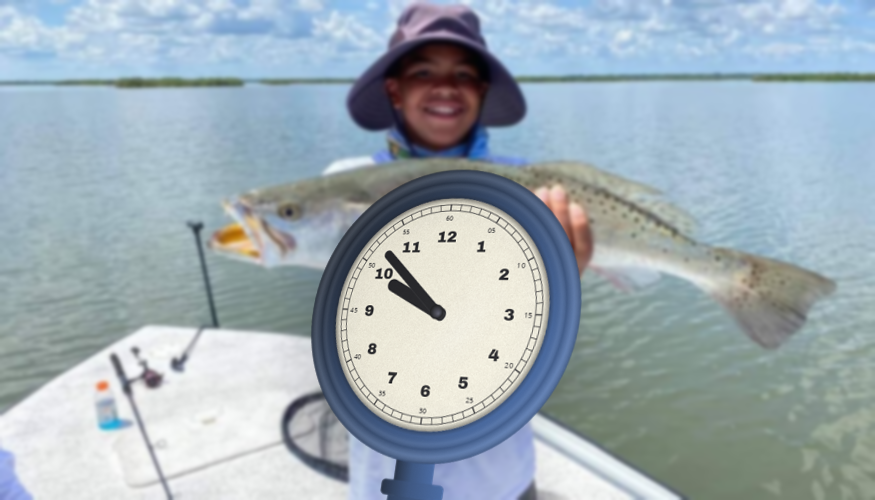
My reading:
9 h 52 min
